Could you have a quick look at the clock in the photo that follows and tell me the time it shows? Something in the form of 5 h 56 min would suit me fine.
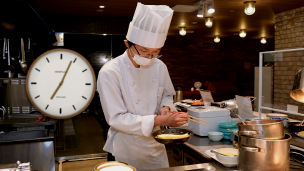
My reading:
7 h 04 min
